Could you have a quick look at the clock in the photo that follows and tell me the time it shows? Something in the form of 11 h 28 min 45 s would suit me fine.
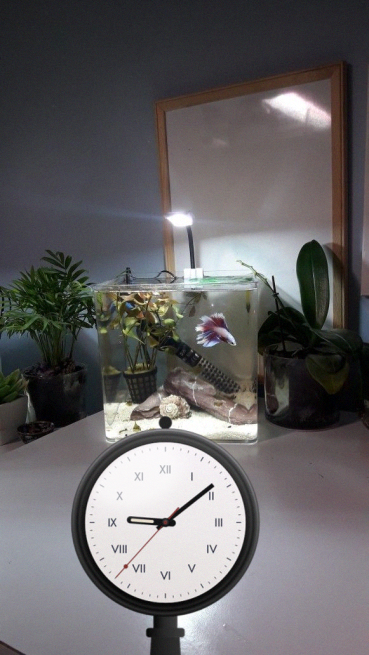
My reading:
9 h 08 min 37 s
